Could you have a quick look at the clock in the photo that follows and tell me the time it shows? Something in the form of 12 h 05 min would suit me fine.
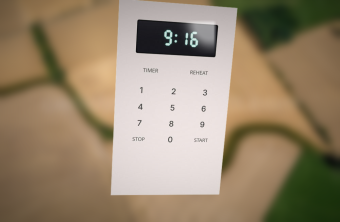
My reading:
9 h 16 min
